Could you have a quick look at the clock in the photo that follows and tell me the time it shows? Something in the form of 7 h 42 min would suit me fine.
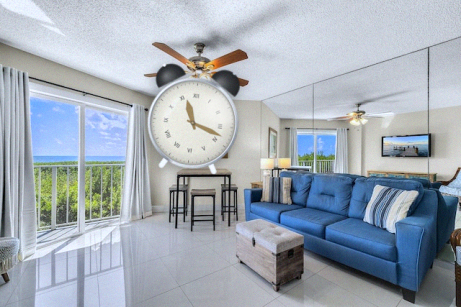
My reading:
11 h 18 min
